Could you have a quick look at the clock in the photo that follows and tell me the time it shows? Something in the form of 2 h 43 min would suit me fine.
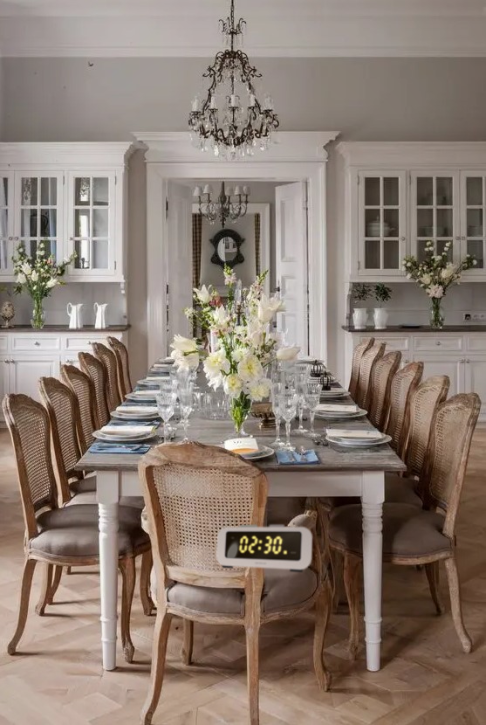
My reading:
2 h 30 min
